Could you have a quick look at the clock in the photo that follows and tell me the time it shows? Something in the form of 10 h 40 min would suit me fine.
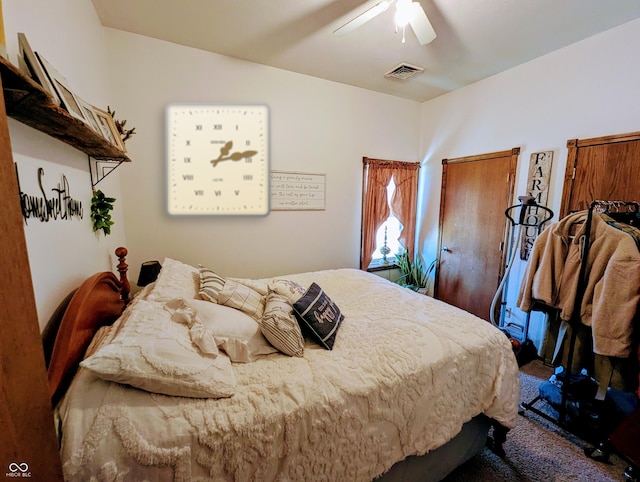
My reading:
1 h 13 min
